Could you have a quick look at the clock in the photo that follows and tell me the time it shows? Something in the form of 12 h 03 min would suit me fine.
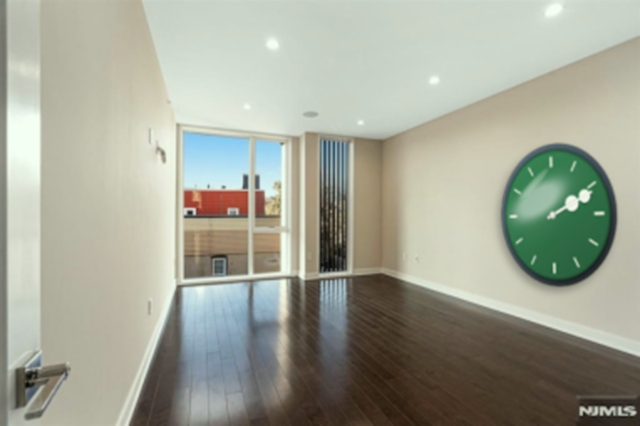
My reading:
2 h 11 min
